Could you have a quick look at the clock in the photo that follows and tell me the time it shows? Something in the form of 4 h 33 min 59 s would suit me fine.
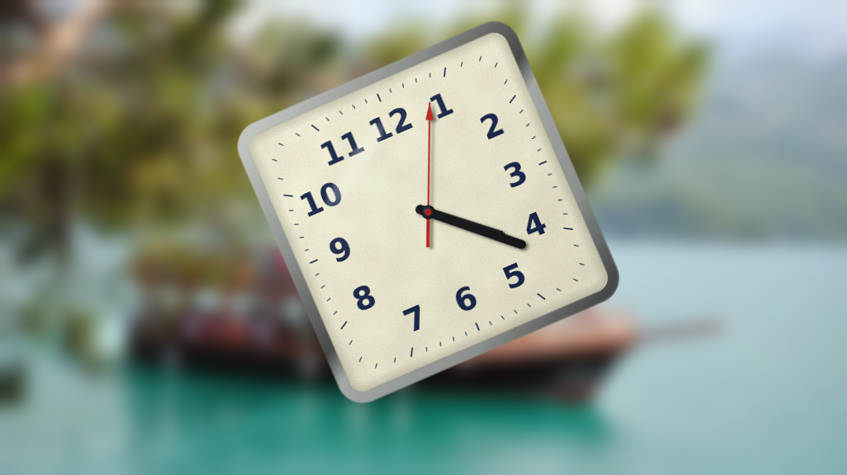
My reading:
4 h 22 min 04 s
